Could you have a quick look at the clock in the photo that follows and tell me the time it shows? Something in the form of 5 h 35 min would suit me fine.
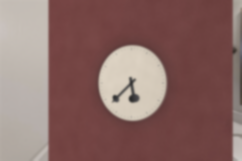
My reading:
5 h 38 min
